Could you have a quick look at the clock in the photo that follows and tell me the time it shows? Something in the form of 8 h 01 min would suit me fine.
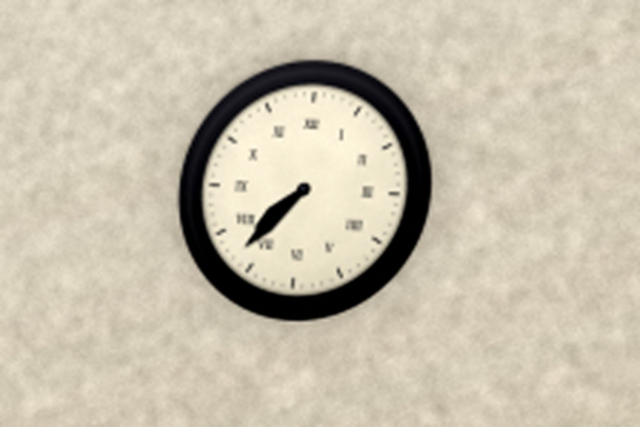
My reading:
7 h 37 min
